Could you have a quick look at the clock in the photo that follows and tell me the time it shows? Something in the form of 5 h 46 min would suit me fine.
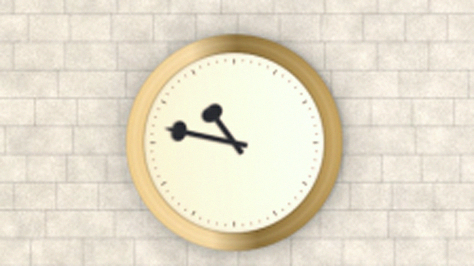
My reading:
10 h 47 min
